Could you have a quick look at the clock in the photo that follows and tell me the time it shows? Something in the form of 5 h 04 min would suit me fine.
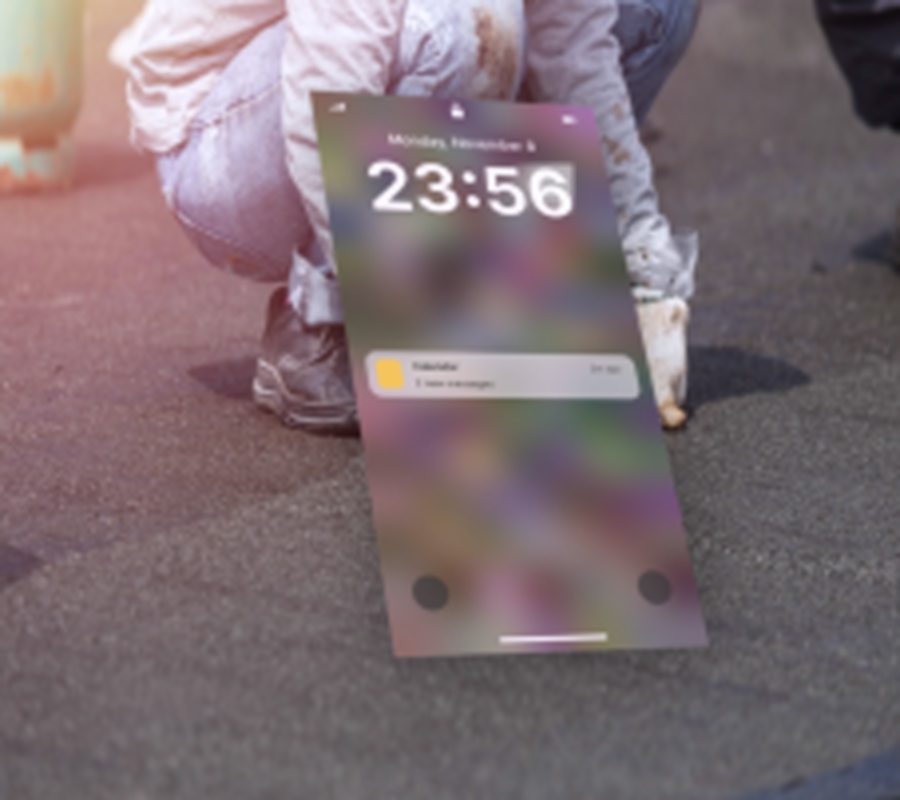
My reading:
23 h 56 min
